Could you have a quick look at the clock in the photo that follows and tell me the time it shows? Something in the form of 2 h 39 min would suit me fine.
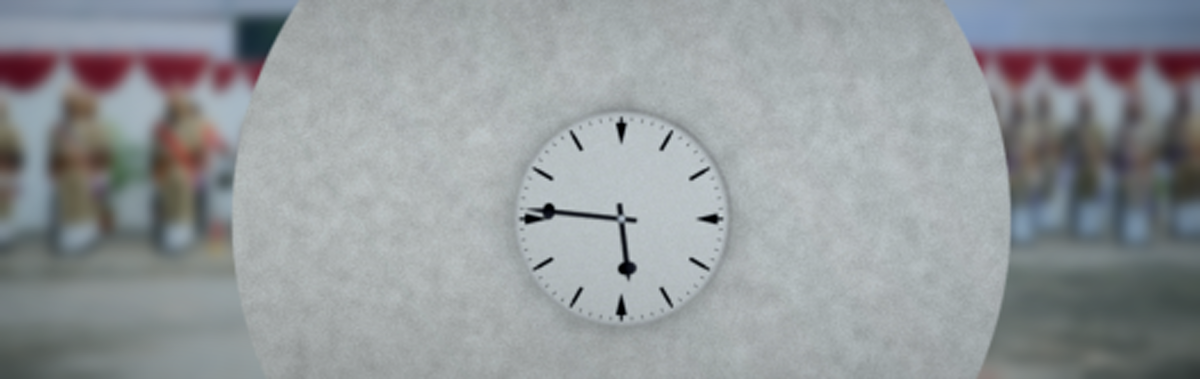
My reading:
5 h 46 min
